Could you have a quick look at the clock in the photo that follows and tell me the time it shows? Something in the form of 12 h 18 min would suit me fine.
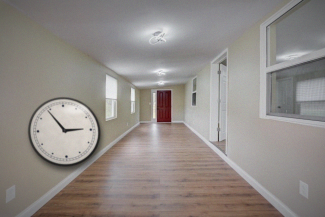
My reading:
2 h 54 min
